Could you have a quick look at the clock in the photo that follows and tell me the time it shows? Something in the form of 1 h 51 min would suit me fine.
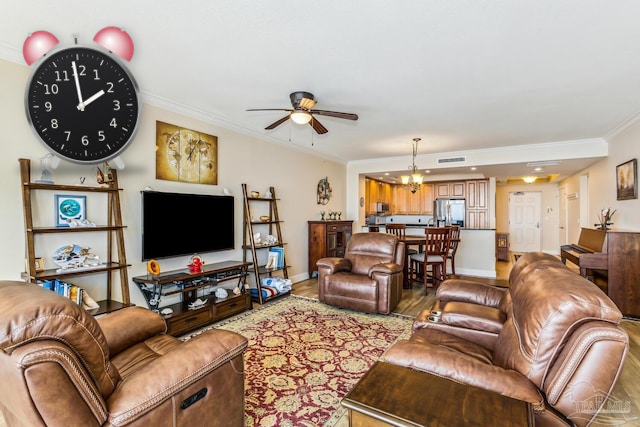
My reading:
1 h 59 min
